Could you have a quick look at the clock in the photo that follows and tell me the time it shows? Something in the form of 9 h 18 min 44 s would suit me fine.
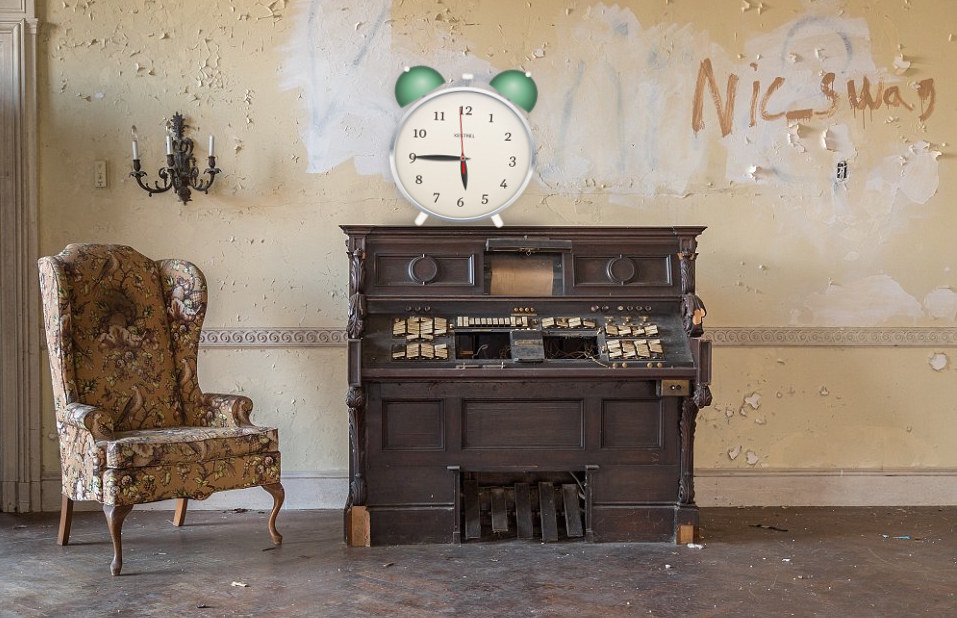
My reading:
5 h 44 min 59 s
